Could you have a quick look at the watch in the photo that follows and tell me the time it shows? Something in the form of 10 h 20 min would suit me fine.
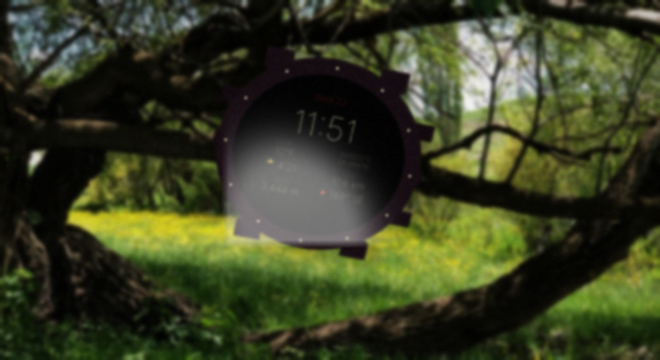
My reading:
11 h 51 min
